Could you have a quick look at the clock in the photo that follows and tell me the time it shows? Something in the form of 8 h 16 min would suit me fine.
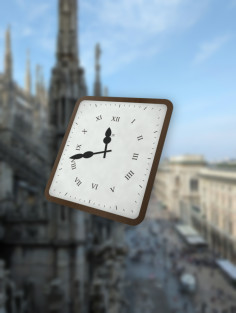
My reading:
11 h 42 min
